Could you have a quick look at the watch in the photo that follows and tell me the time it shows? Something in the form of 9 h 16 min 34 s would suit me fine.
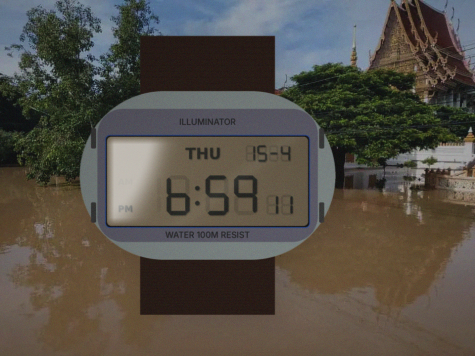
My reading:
6 h 59 min 11 s
